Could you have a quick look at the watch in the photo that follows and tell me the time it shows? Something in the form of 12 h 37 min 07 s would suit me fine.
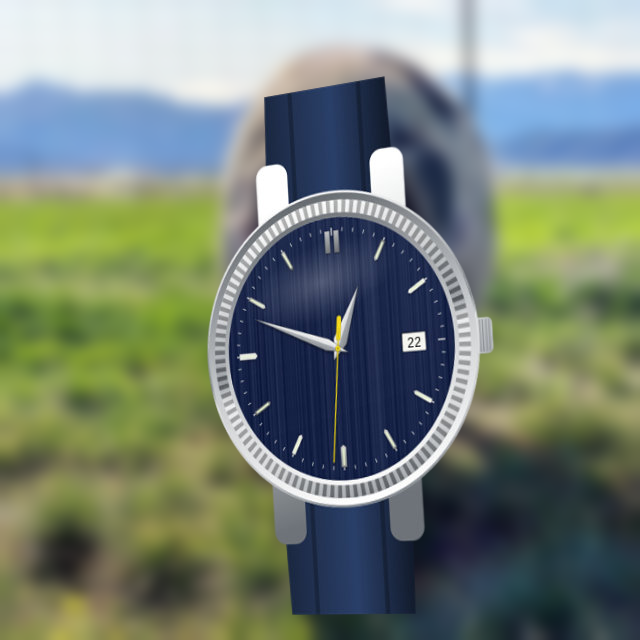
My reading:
12 h 48 min 31 s
